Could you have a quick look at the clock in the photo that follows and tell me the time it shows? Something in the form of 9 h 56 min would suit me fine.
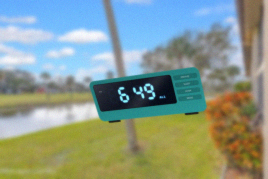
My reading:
6 h 49 min
